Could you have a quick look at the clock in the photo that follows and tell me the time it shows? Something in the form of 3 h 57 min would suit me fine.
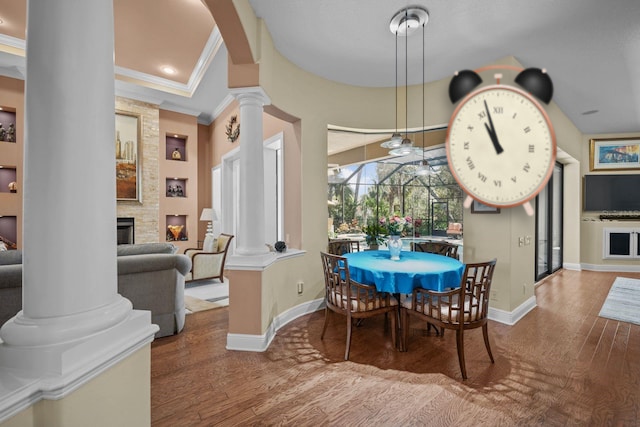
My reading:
10 h 57 min
